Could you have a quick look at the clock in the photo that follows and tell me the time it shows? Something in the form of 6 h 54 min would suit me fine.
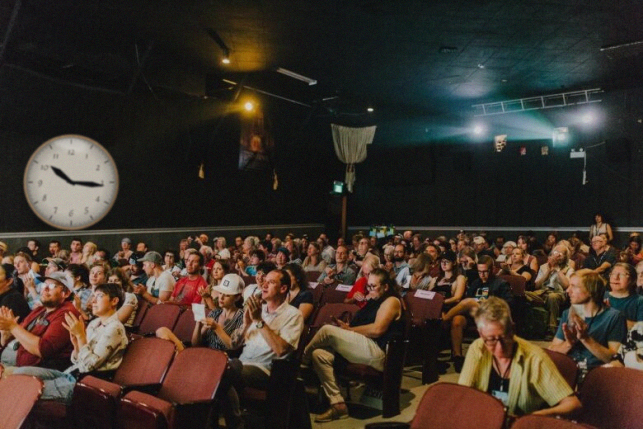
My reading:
10 h 16 min
